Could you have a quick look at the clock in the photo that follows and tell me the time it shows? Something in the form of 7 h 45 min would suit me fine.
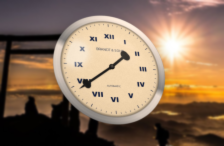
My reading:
1 h 39 min
